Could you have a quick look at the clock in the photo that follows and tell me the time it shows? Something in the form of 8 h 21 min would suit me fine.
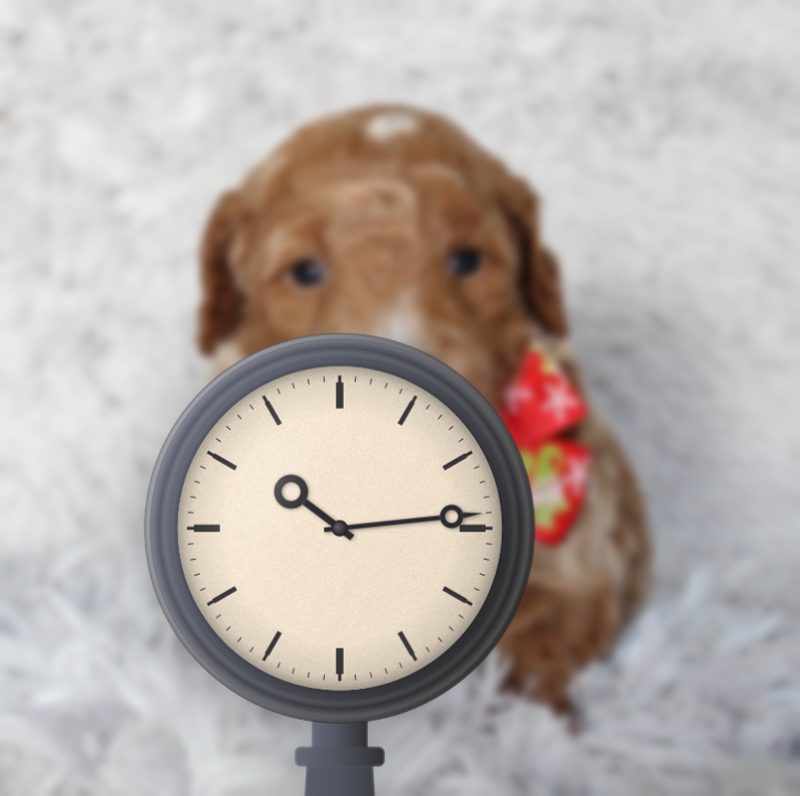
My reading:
10 h 14 min
